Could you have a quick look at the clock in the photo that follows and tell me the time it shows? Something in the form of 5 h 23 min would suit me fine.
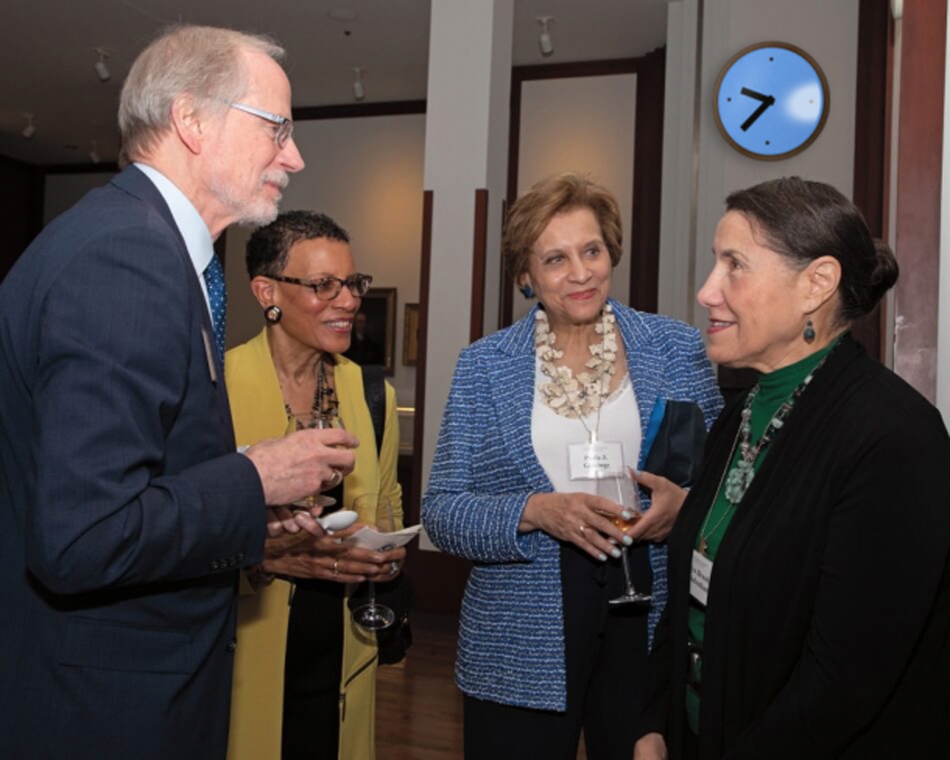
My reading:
9 h 37 min
